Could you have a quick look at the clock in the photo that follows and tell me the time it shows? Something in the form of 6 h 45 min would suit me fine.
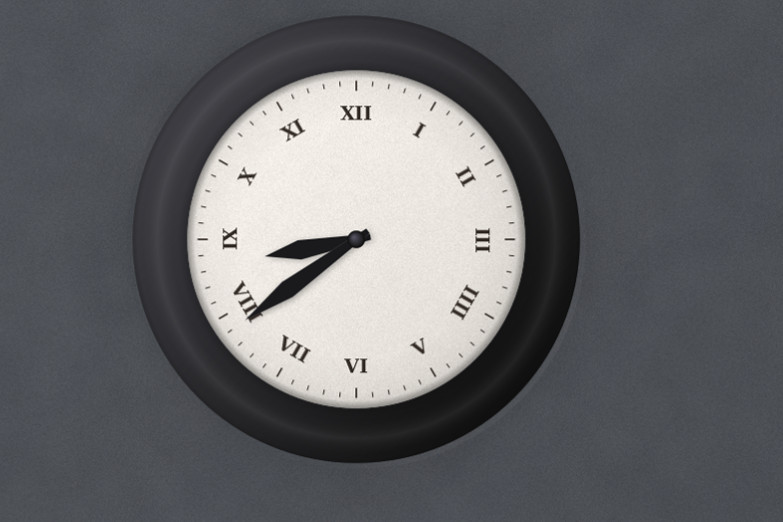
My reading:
8 h 39 min
